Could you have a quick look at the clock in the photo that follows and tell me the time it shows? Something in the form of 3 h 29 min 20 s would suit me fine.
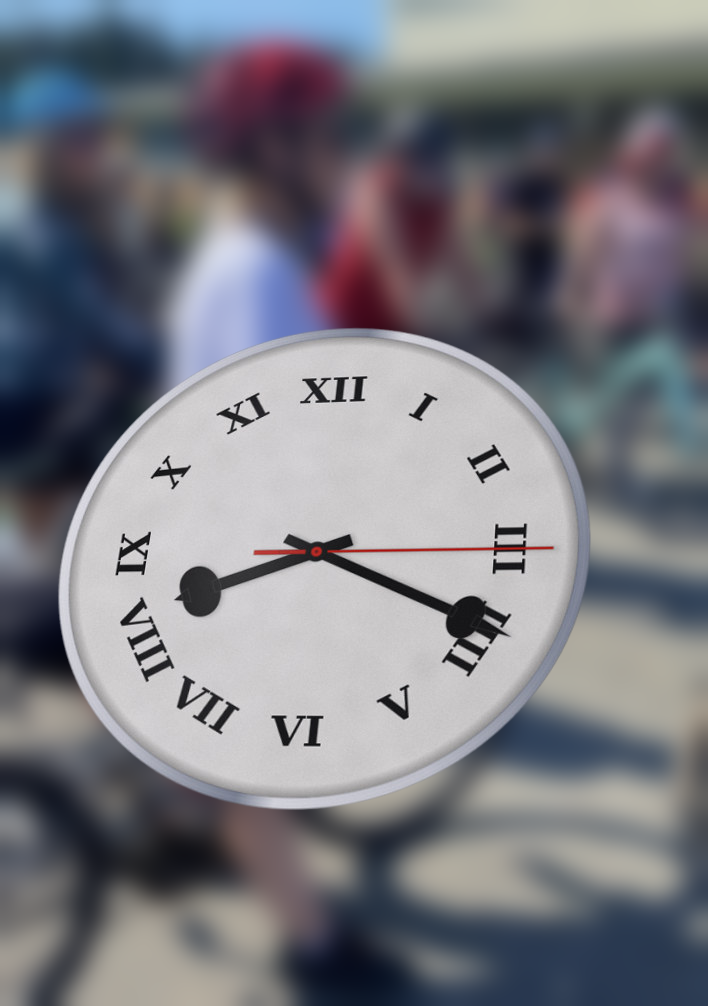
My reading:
8 h 19 min 15 s
